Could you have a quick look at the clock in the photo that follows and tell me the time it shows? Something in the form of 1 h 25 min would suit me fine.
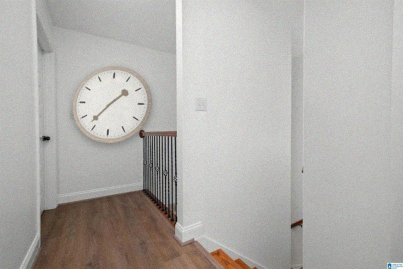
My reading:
1 h 37 min
